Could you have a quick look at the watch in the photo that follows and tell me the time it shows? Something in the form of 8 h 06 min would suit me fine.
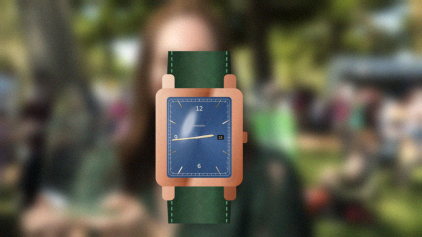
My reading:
2 h 44 min
